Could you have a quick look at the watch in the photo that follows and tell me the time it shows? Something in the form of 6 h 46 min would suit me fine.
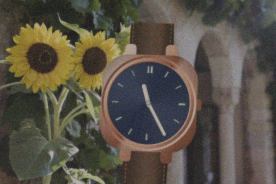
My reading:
11 h 25 min
